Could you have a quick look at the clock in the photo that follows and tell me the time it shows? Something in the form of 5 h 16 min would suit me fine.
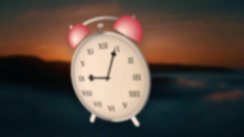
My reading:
9 h 04 min
